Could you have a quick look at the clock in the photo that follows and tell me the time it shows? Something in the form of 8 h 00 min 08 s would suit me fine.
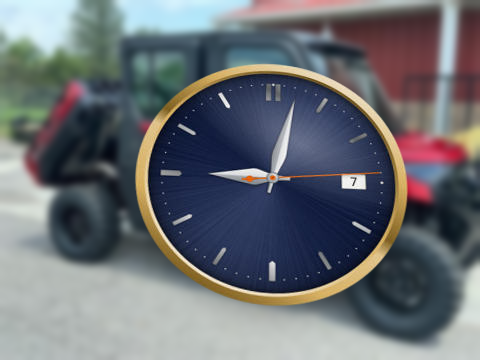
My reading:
9 h 02 min 14 s
